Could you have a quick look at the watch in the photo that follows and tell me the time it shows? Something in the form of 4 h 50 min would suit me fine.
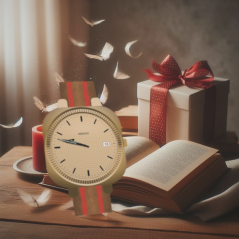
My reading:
9 h 48 min
